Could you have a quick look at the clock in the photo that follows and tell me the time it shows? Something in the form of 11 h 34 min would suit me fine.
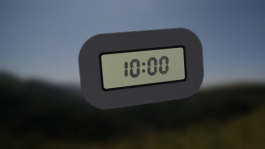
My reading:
10 h 00 min
